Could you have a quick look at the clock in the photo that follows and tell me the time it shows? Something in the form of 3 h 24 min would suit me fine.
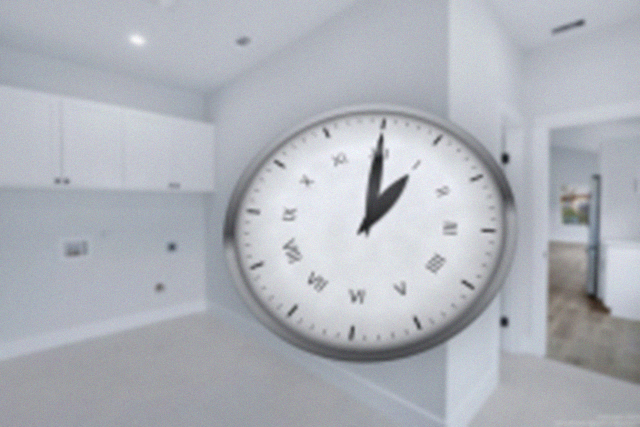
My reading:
1 h 00 min
